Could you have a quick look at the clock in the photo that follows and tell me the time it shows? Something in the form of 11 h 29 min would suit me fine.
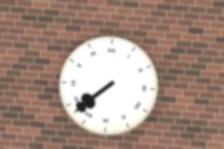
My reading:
7 h 38 min
